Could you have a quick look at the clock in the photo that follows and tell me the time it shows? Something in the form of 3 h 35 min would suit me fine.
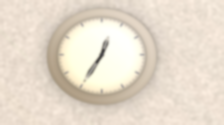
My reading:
12 h 35 min
